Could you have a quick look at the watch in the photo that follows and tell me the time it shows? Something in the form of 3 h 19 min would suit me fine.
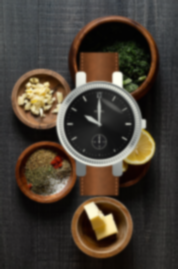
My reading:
10 h 00 min
